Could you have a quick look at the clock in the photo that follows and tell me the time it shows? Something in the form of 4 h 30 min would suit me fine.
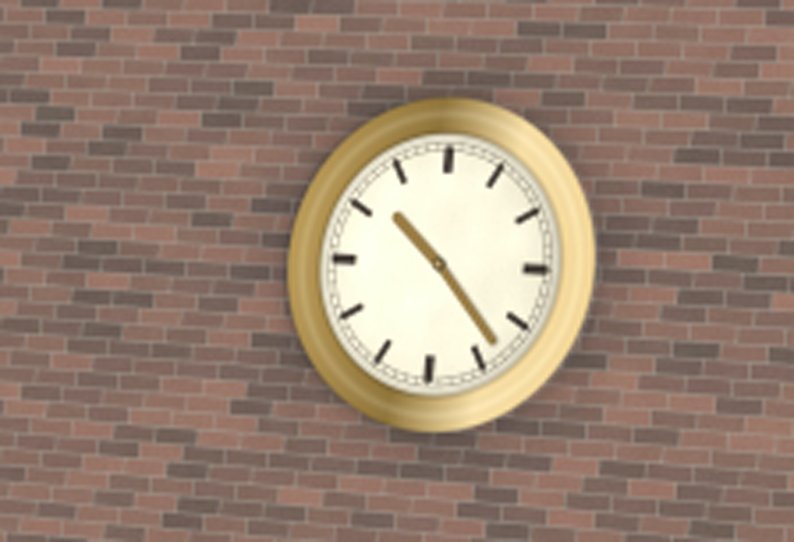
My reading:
10 h 23 min
